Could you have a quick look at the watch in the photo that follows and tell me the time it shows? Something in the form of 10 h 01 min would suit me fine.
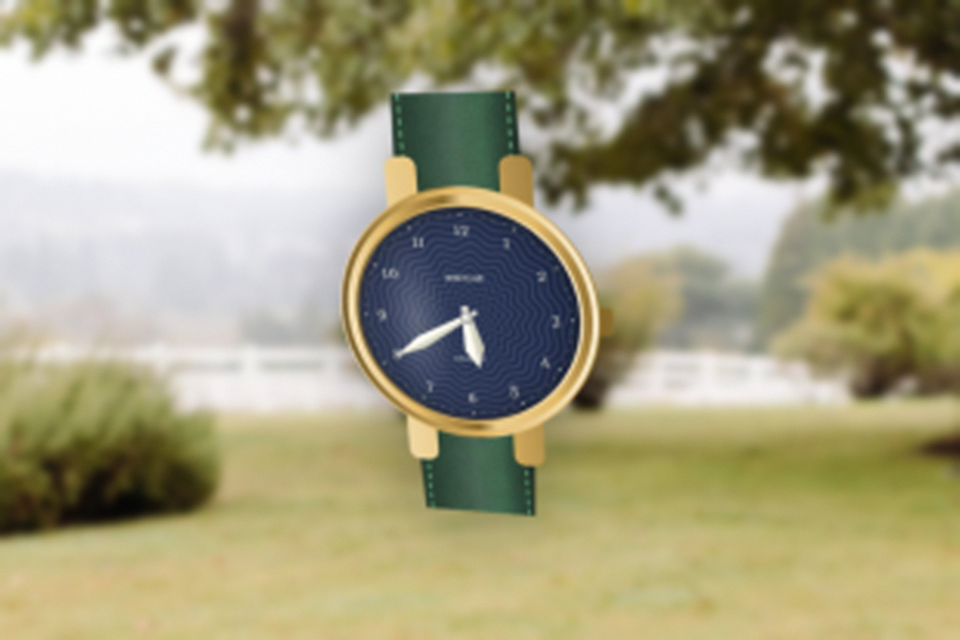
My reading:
5 h 40 min
